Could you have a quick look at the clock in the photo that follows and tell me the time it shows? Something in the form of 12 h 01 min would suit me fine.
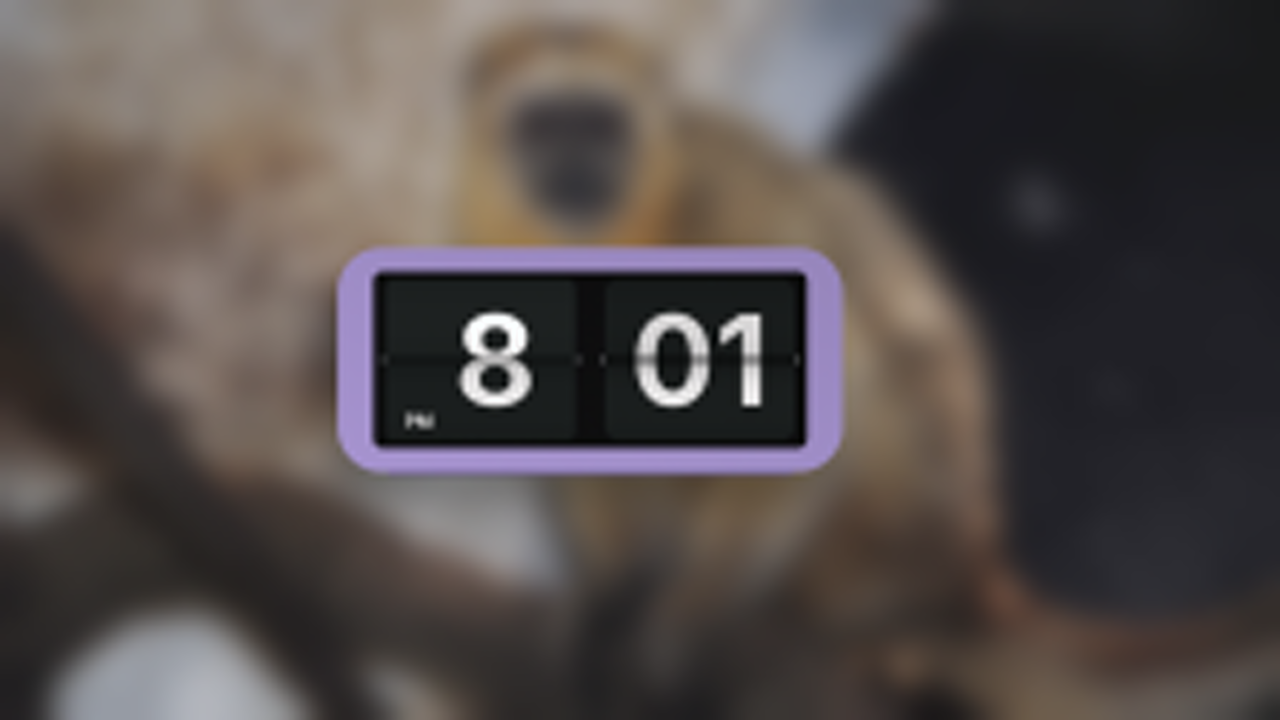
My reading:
8 h 01 min
